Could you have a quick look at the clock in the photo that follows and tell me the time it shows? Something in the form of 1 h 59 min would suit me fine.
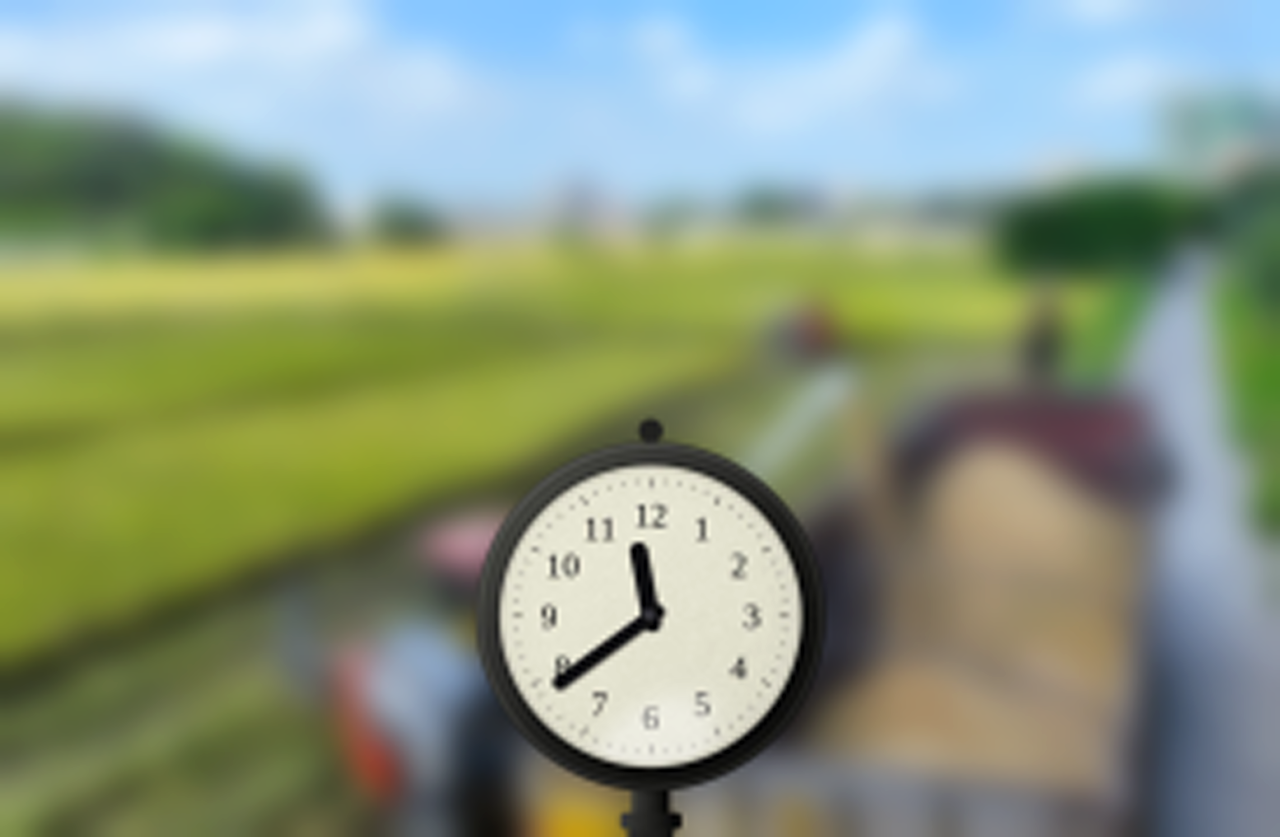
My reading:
11 h 39 min
